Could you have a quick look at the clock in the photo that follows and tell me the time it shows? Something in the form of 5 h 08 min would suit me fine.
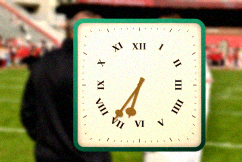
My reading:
6 h 36 min
